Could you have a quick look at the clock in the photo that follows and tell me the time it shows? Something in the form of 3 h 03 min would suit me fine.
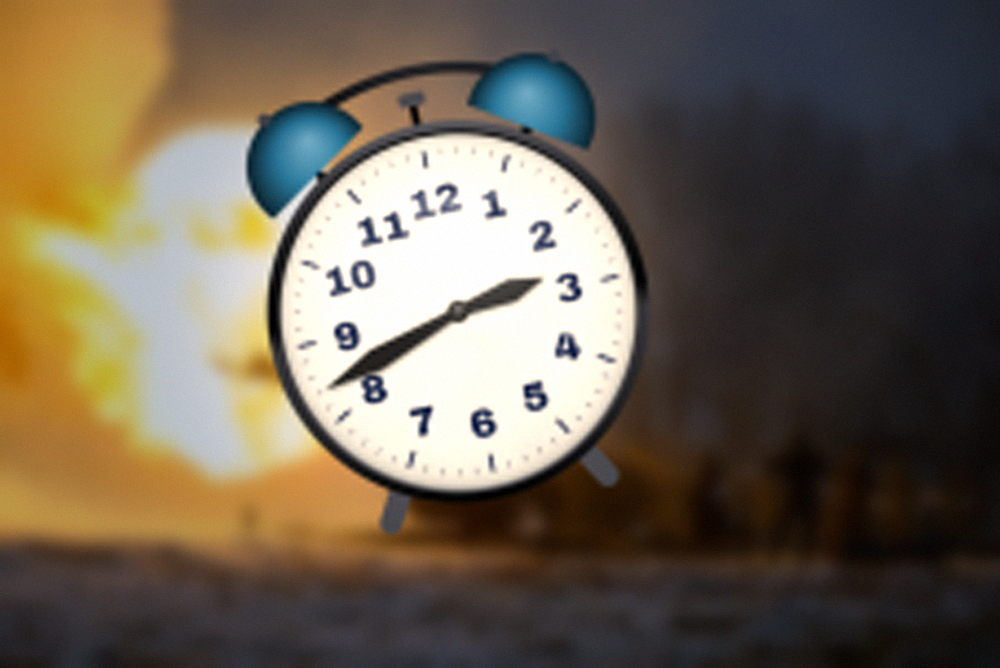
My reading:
2 h 42 min
